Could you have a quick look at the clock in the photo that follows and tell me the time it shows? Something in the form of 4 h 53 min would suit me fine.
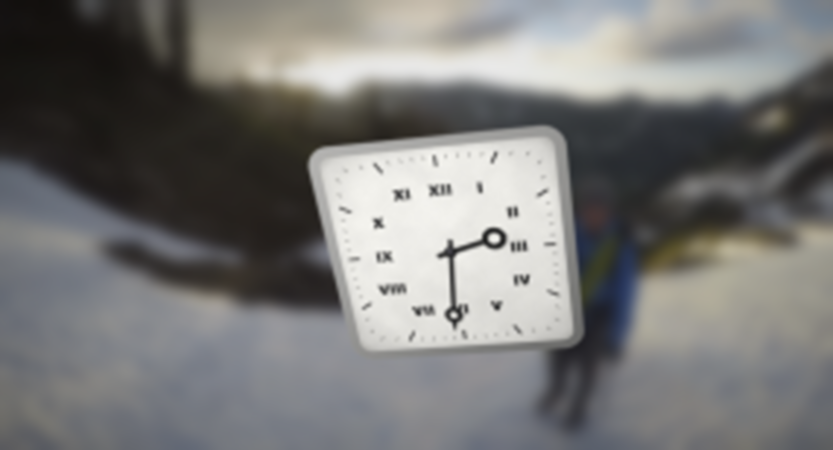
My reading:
2 h 31 min
